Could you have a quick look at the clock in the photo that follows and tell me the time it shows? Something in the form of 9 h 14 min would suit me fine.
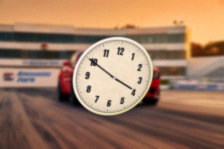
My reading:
3 h 50 min
